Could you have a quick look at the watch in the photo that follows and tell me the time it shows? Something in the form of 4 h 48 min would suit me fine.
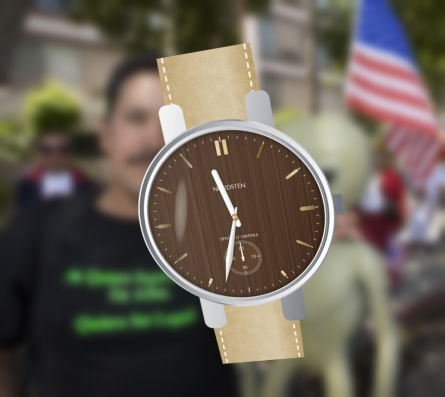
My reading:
11 h 33 min
